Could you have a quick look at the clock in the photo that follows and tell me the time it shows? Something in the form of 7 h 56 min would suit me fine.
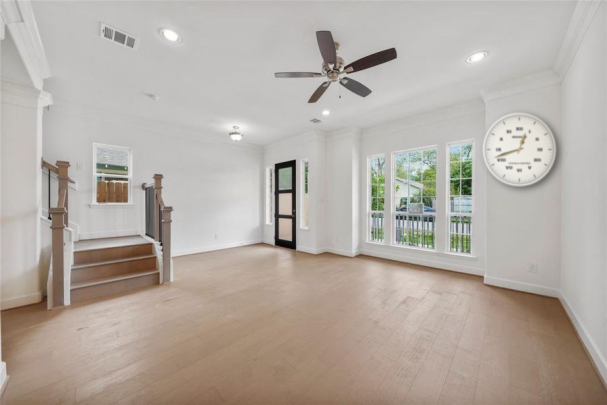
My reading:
12 h 42 min
